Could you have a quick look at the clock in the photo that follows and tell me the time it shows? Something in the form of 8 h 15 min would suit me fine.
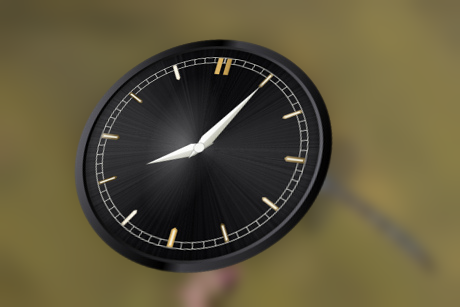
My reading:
8 h 05 min
